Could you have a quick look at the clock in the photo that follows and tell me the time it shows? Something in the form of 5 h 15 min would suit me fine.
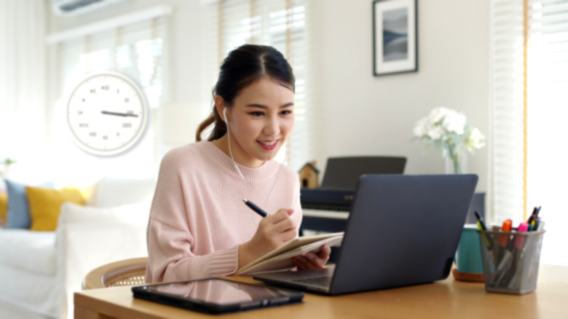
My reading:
3 h 16 min
